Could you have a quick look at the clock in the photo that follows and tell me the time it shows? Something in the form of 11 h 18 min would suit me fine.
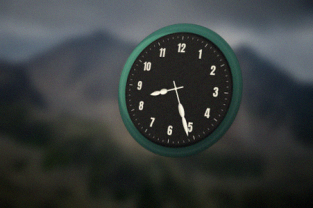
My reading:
8 h 26 min
